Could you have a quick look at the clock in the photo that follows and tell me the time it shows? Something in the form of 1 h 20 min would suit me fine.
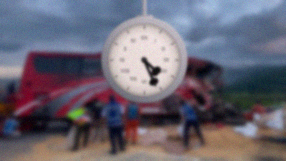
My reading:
4 h 26 min
